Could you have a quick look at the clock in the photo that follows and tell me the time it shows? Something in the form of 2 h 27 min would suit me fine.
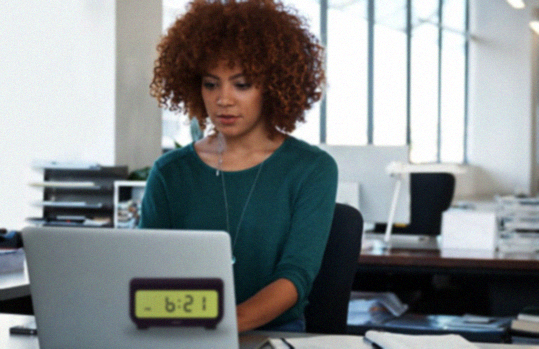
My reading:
6 h 21 min
